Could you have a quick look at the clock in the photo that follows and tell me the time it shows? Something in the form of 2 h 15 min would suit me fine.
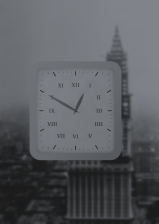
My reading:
12 h 50 min
